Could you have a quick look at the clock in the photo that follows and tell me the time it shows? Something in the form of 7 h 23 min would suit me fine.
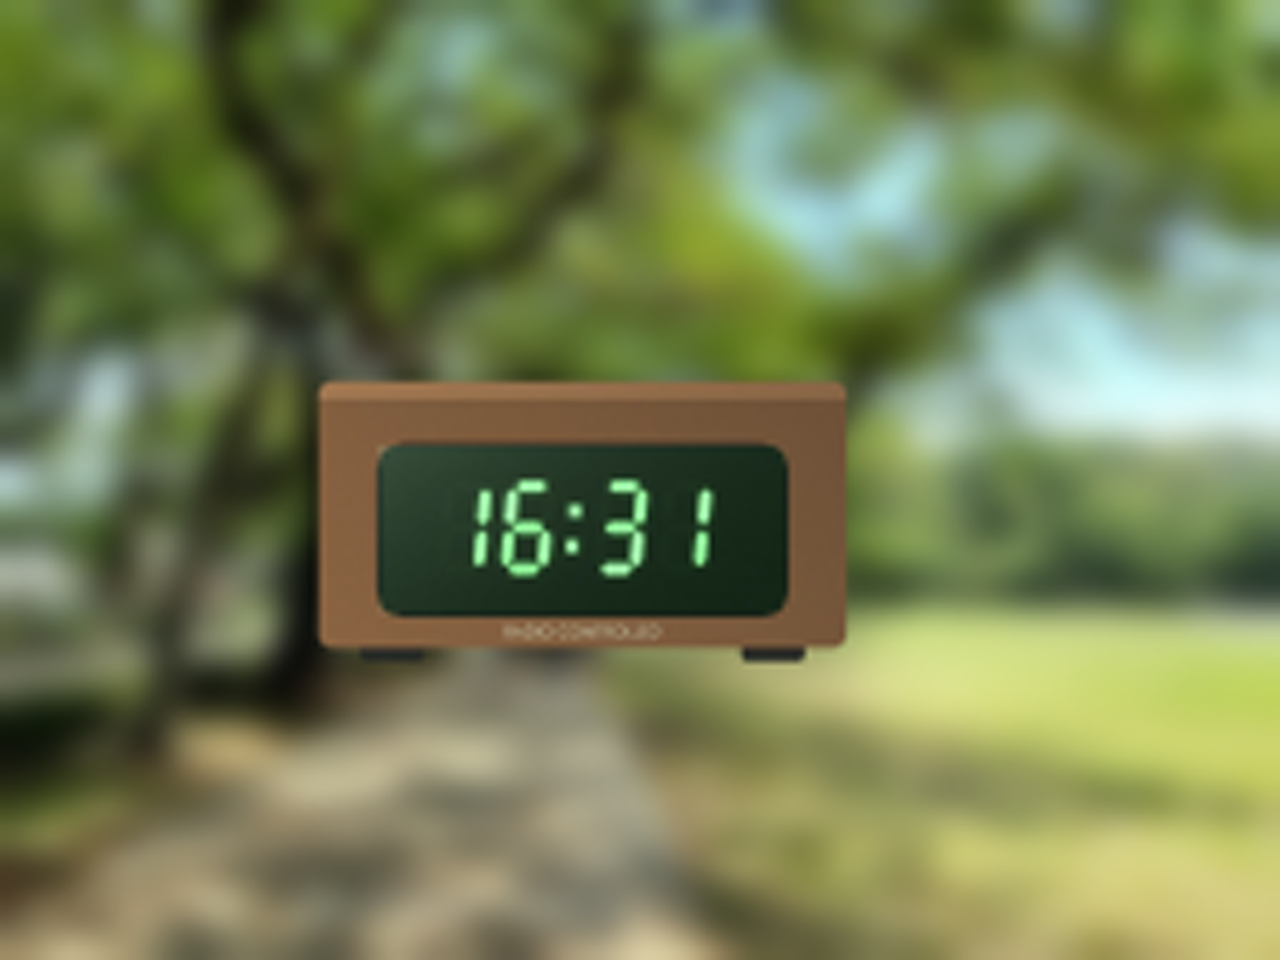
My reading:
16 h 31 min
